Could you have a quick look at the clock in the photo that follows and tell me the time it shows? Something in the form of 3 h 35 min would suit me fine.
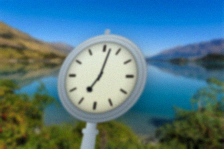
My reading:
7 h 02 min
